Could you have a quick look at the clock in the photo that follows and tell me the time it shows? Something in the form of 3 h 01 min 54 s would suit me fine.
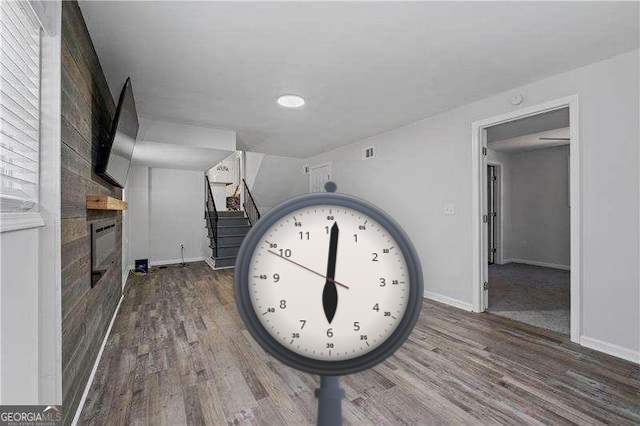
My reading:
6 h 00 min 49 s
